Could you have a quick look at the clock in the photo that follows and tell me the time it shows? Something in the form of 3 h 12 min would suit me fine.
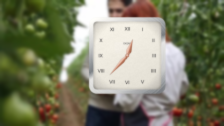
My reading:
12 h 37 min
